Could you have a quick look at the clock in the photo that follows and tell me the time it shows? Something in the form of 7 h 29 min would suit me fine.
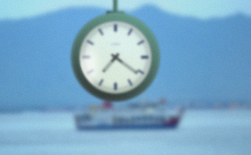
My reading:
7 h 21 min
